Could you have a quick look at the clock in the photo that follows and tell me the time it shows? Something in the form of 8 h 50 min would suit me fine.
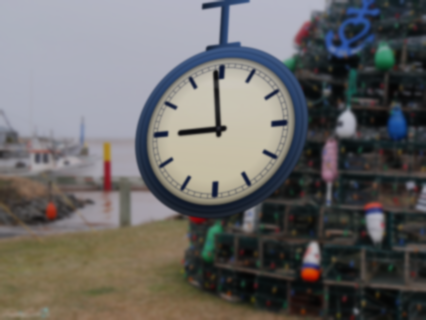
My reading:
8 h 59 min
